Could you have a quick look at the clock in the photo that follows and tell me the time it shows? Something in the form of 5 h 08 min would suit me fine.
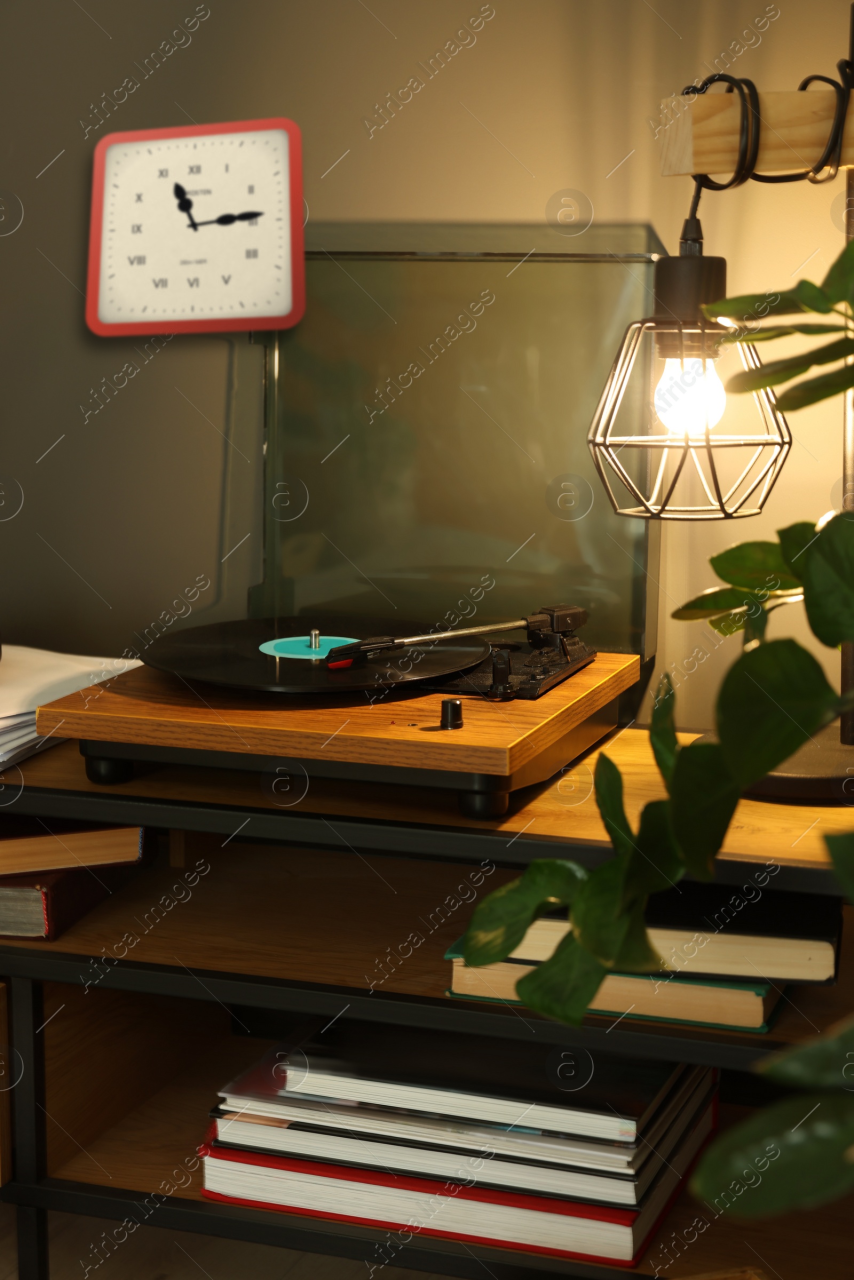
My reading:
11 h 14 min
